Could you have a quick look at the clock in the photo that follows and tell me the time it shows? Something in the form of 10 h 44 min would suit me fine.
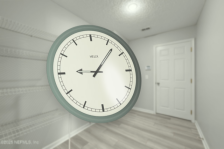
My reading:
9 h 07 min
